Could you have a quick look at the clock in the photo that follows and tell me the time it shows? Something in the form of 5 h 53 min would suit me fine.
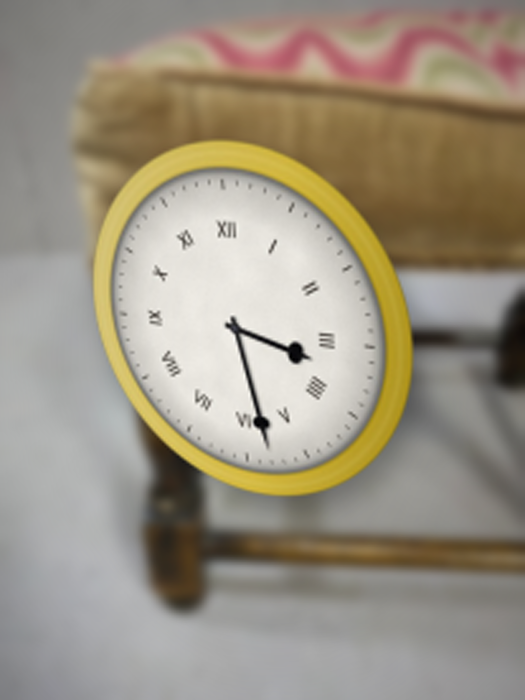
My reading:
3 h 28 min
